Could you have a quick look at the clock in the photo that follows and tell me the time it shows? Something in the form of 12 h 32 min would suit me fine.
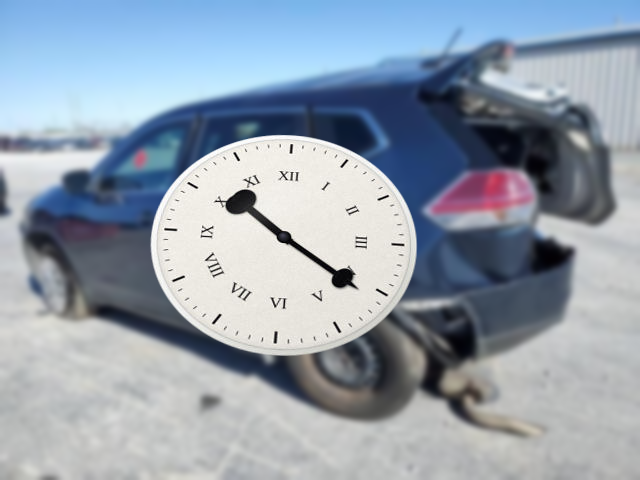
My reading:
10 h 21 min
